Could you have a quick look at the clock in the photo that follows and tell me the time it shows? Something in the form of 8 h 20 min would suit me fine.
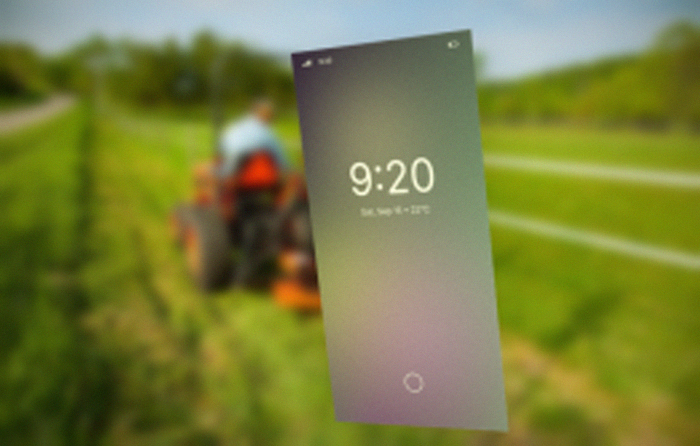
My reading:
9 h 20 min
